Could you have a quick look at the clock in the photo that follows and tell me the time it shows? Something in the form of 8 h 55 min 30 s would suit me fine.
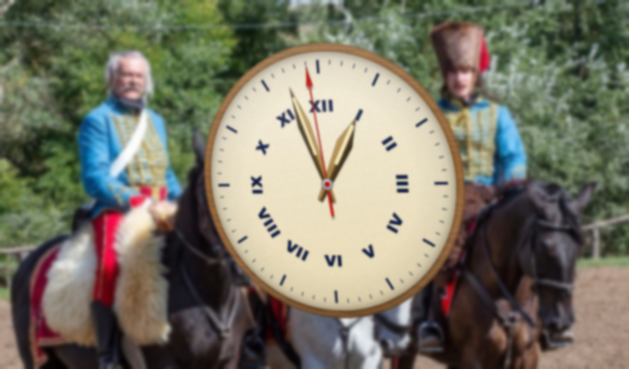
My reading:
12 h 56 min 59 s
